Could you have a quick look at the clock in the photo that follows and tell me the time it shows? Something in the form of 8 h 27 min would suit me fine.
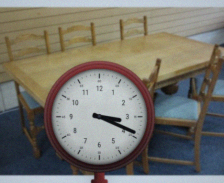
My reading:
3 h 19 min
